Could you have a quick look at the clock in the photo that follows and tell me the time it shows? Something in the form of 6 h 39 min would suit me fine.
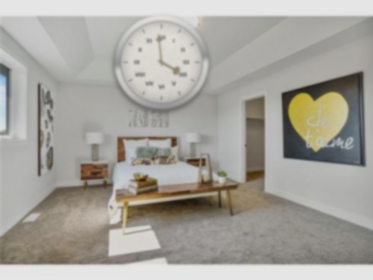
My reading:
3 h 59 min
